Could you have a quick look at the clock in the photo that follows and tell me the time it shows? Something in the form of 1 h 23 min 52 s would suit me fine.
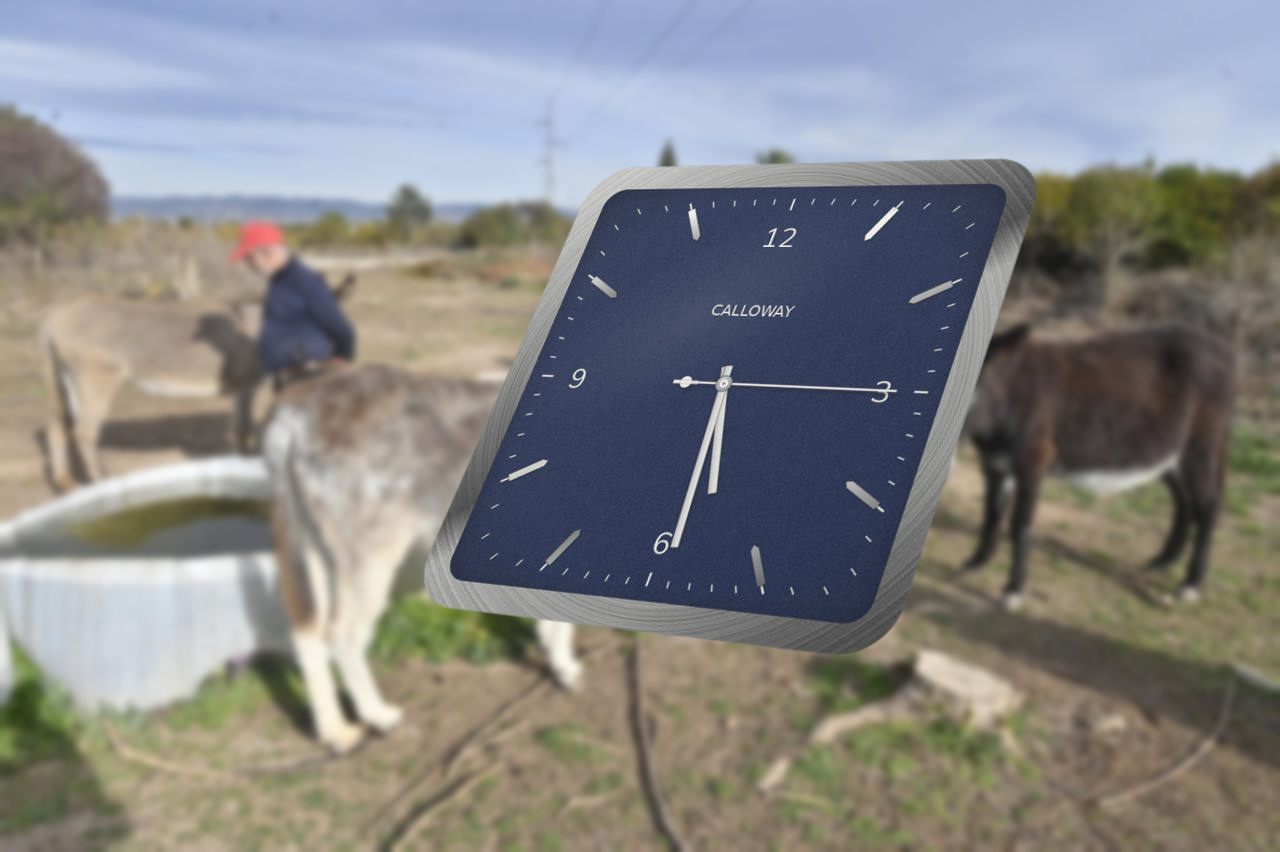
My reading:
5 h 29 min 15 s
